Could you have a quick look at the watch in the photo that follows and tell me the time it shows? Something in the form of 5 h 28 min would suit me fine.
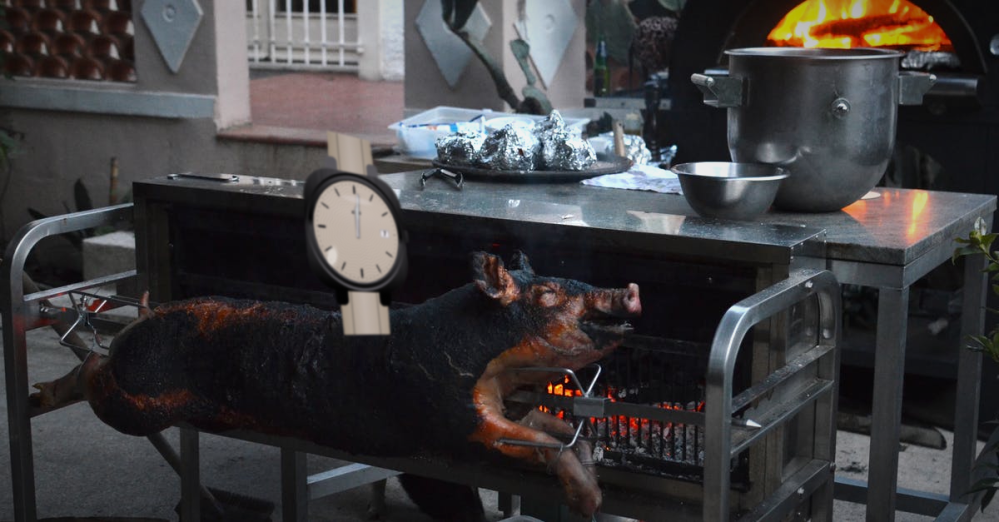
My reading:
12 h 01 min
